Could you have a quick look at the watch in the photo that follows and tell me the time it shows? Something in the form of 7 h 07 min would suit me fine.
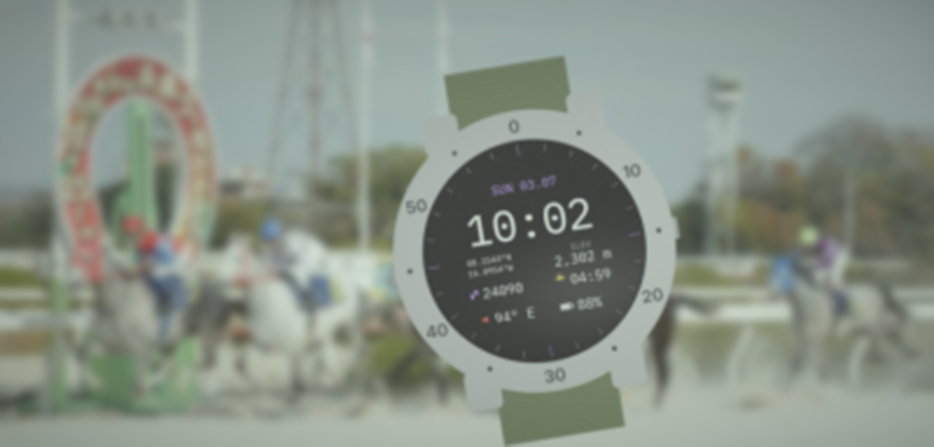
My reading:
10 h 02 min
